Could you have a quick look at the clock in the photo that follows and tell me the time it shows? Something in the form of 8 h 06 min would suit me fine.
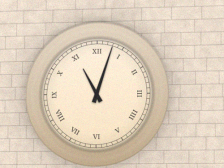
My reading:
11 h 03 min
